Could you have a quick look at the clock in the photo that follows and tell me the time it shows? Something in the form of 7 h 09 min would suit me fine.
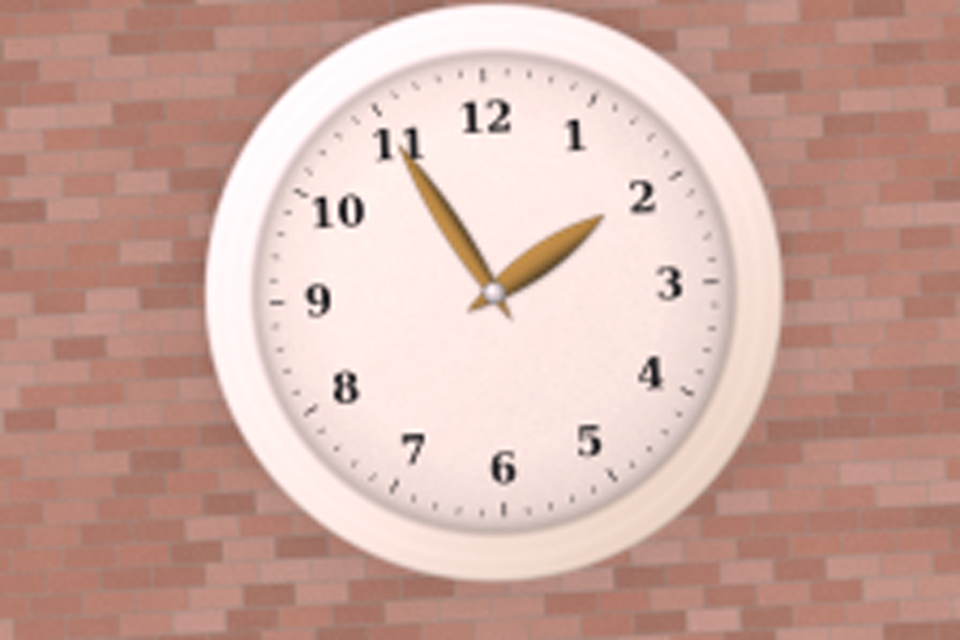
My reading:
1 h 55 min
